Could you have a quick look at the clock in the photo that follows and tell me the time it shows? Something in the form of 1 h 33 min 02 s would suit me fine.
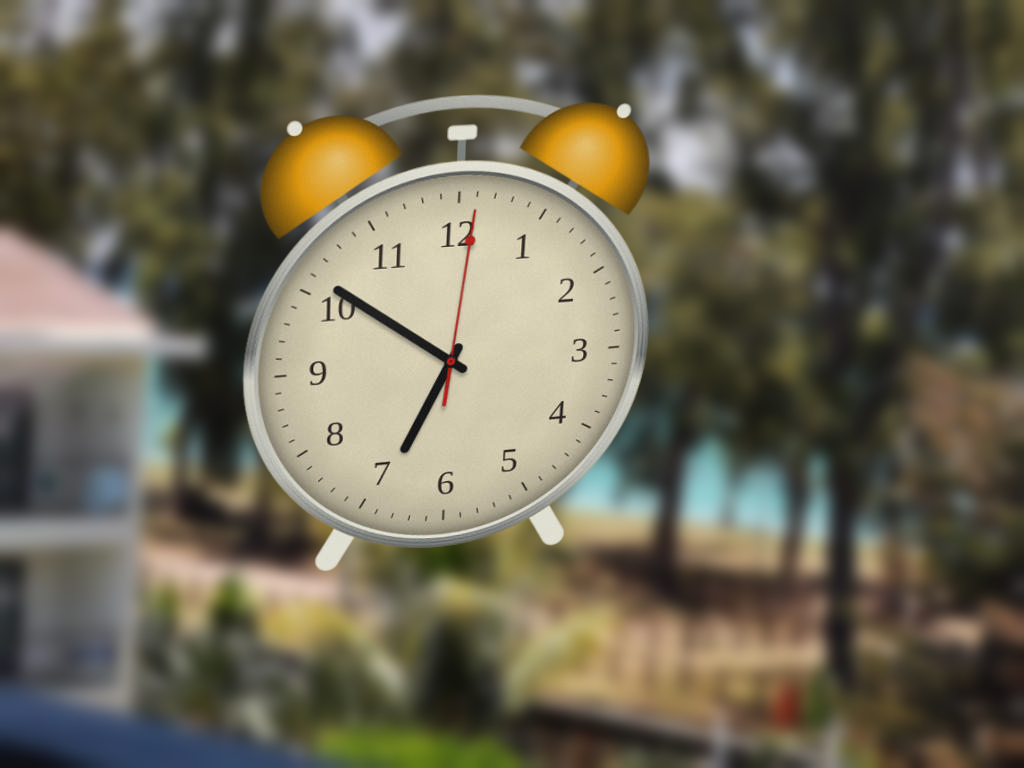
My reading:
6 h 51 min 01 s
